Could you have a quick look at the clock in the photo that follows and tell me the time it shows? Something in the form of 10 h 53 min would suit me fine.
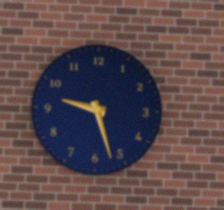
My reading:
9 h 27 min
